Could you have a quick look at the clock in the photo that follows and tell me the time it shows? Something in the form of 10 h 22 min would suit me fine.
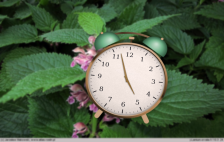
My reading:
4 h 57 min
